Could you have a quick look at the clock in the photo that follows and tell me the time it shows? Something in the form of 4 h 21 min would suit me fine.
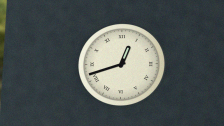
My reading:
12 h 42 min
